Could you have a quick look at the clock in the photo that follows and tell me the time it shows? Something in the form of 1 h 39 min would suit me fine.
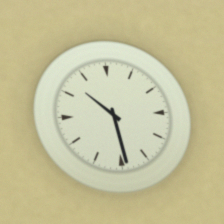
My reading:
10 h 29 min
